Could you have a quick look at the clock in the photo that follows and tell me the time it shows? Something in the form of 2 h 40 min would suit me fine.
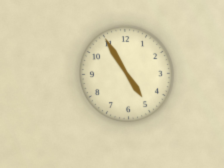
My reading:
4 h 55 min
